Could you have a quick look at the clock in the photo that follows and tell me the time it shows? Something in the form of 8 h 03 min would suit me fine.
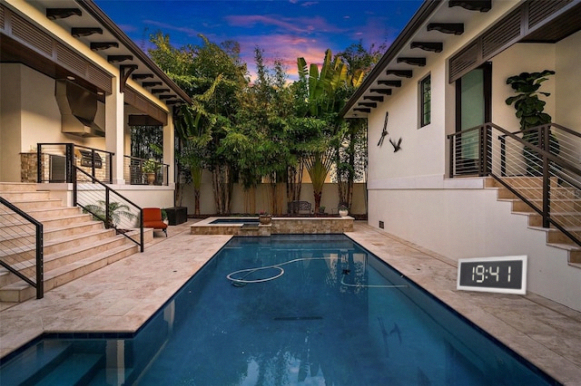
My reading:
19 h 41 min
